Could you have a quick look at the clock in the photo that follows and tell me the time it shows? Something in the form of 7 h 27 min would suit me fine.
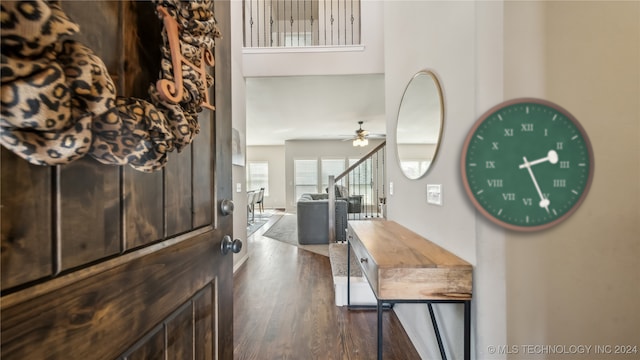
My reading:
2 h 26 min
